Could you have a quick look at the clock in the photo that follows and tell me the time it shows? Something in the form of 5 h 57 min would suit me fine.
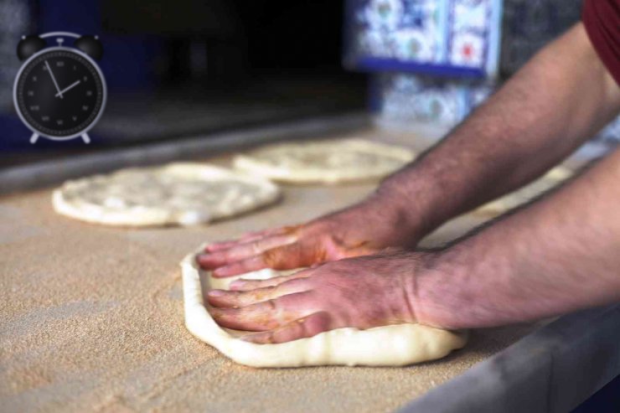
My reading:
1 h 56 min
